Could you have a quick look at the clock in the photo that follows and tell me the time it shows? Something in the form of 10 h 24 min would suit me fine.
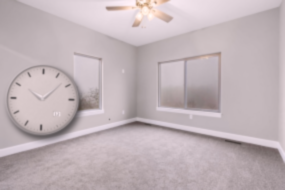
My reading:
10 h 08 min
